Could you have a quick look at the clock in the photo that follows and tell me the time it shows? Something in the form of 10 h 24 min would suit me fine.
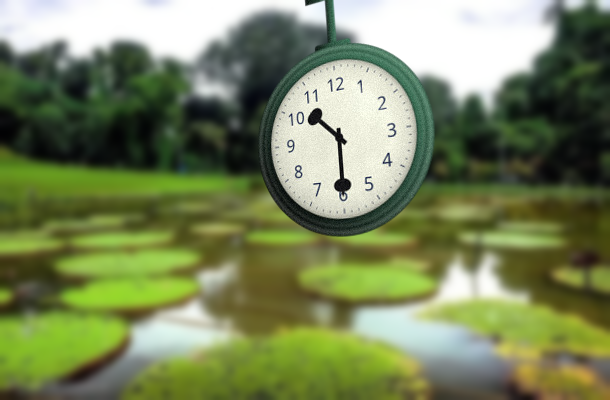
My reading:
10 h 30 min
